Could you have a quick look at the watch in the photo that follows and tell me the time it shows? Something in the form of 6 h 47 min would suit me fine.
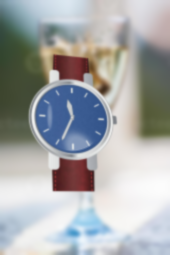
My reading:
11 h 34 min
